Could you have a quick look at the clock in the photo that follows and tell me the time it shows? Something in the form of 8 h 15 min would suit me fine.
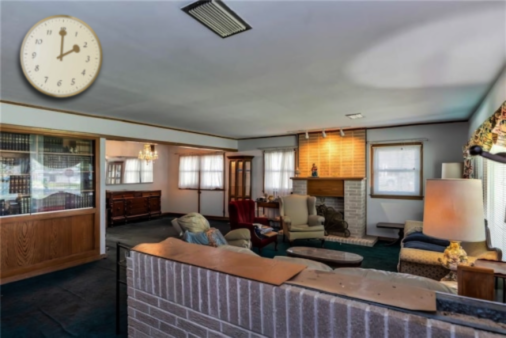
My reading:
2 h 00 min
